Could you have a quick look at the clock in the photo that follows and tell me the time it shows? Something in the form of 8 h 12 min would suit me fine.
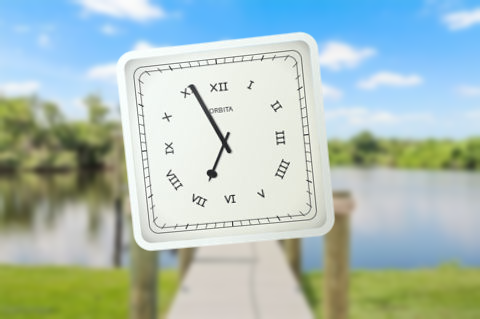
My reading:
6 h 56 min
